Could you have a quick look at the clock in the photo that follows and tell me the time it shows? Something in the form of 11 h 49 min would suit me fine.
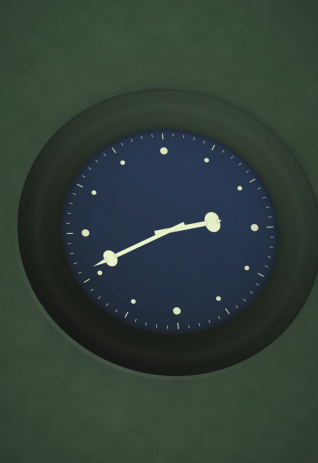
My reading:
2 h 41 min
